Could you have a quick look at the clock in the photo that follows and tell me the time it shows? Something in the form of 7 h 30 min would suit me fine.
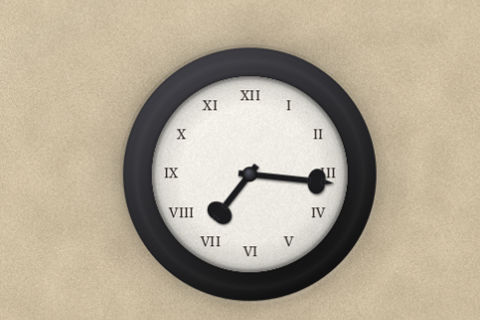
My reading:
7 h 16 min
